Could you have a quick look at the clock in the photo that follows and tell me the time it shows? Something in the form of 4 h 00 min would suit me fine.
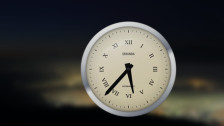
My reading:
5 h 37 min
